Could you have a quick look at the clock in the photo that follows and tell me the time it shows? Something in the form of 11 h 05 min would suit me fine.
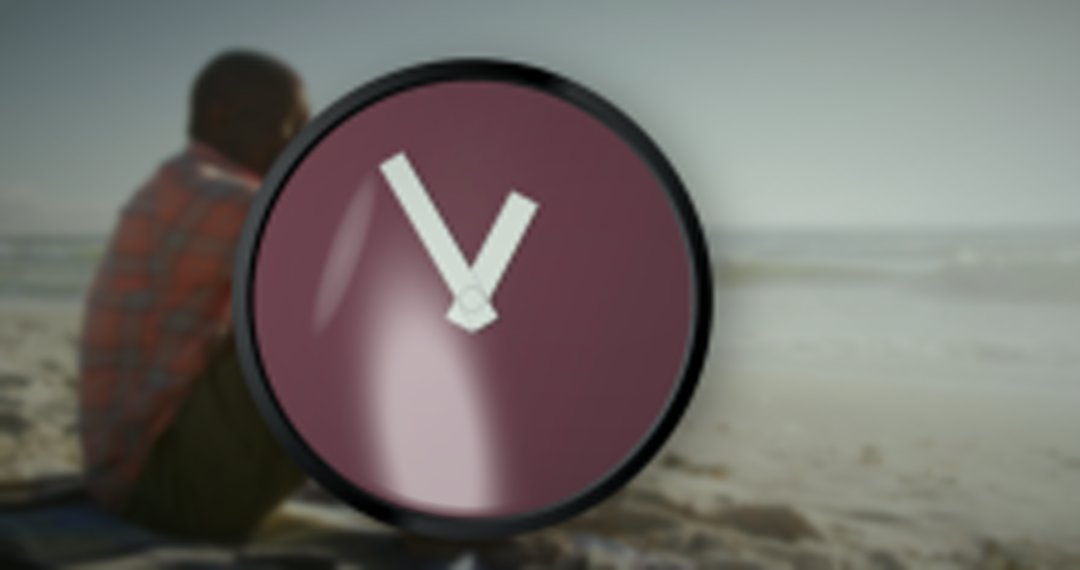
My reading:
12 h 55 min
